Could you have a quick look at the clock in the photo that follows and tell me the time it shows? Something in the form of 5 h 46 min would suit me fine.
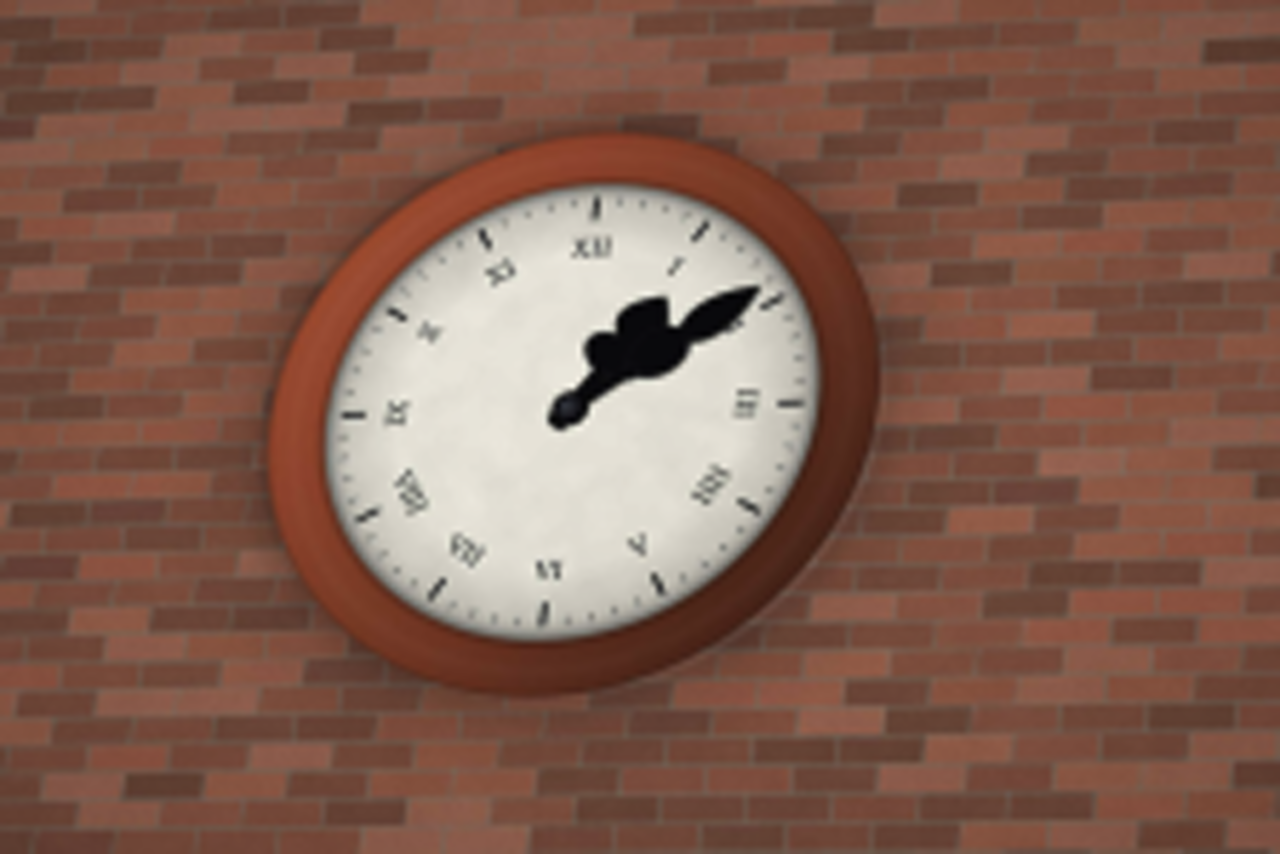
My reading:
1 h 09 min
